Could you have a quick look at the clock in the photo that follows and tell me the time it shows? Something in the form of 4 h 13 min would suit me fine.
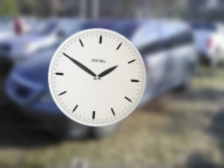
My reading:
1 h 50 min
